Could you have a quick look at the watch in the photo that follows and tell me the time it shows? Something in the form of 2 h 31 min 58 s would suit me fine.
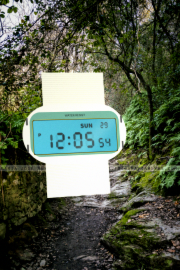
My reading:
12 h 05 min 54 s
